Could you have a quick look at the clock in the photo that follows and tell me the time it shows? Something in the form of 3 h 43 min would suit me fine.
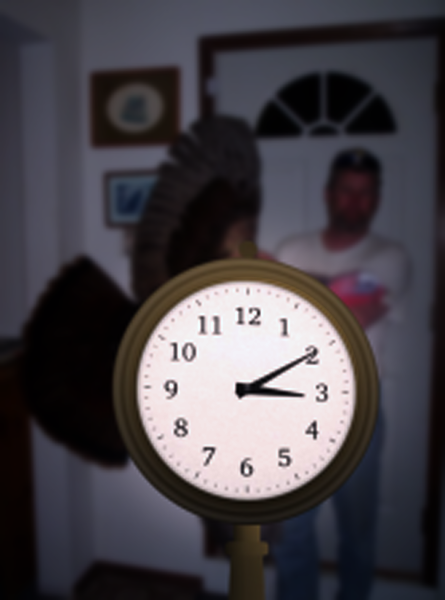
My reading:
3 h 10 min
